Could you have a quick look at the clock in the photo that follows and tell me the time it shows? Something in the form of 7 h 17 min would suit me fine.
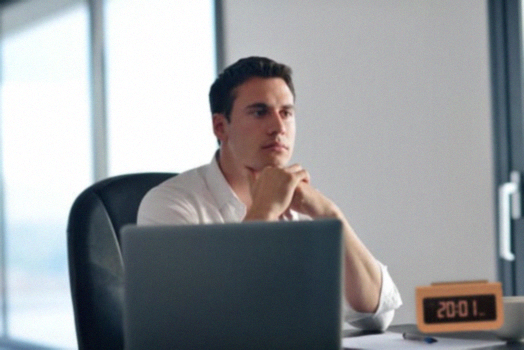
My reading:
20 h 01 min
